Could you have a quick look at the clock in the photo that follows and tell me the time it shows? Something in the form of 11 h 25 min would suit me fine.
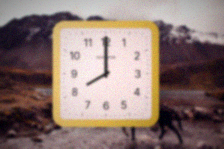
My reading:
8 h 00 min
